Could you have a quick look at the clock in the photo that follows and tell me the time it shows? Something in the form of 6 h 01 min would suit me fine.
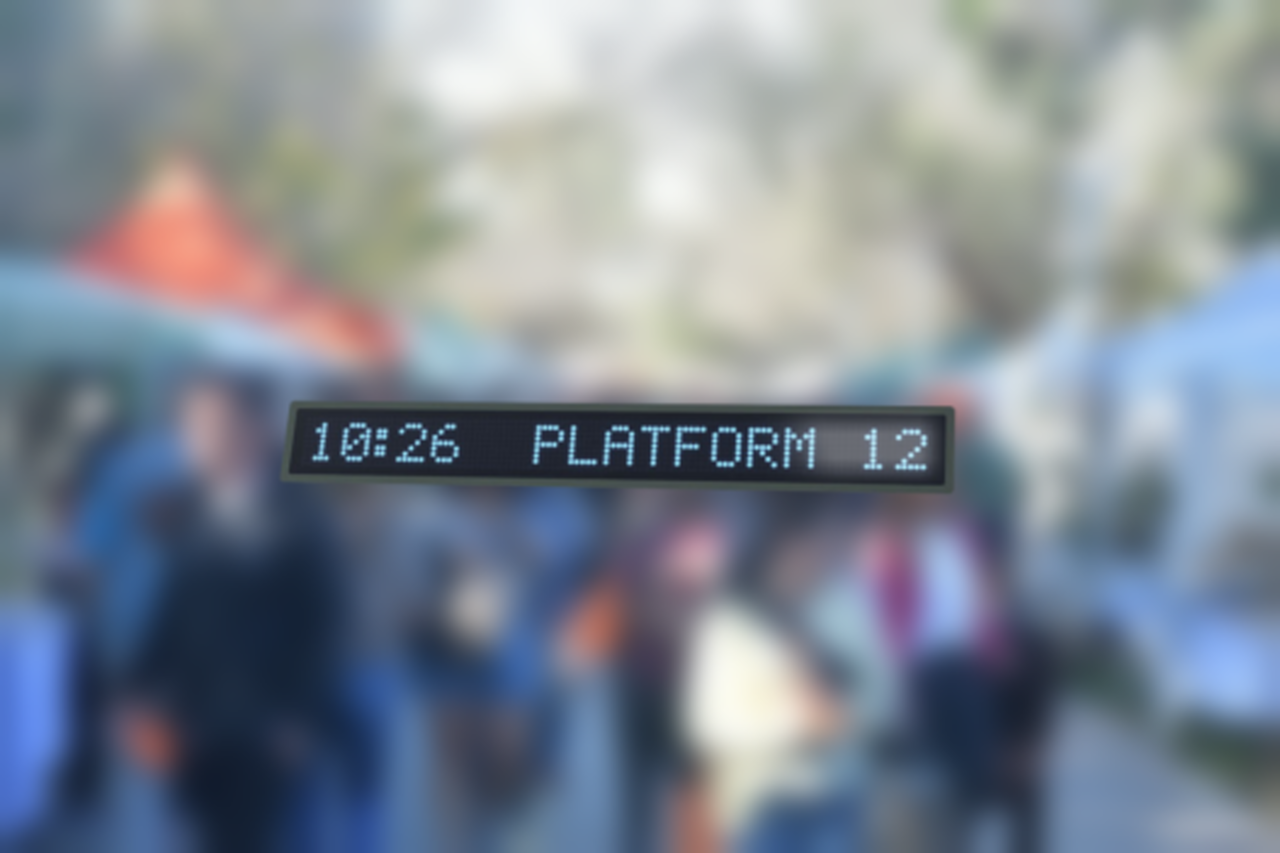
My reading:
10 h 26 min
